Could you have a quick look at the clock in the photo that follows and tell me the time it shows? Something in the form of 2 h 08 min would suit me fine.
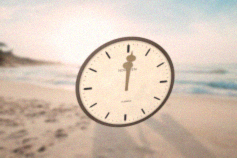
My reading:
12 h 01 min
